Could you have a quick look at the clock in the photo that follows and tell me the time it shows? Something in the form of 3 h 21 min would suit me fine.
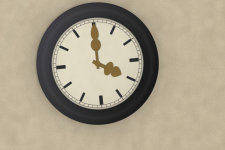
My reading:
4 h 00 min
